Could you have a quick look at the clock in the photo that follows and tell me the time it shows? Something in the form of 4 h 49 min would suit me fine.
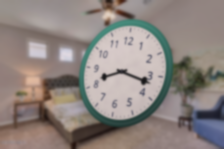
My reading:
8 h 17 min
